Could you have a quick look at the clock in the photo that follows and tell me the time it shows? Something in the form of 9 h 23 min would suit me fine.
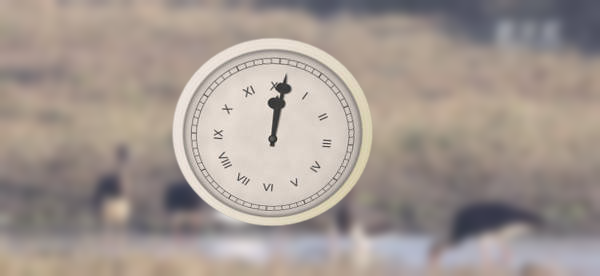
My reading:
12 h 01 min
